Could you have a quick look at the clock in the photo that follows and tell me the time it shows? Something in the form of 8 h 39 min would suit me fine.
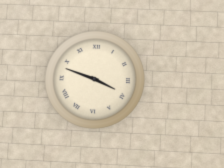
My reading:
3 h 48 min
